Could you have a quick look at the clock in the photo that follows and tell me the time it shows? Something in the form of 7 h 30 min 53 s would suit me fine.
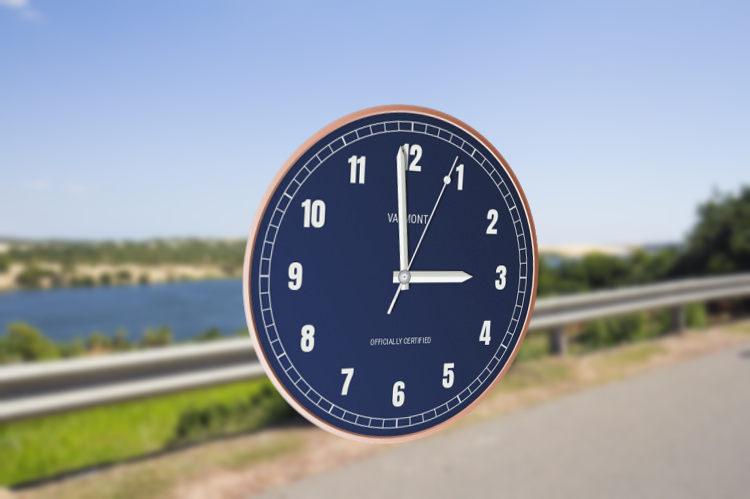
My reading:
2 h 59 min 04 s
